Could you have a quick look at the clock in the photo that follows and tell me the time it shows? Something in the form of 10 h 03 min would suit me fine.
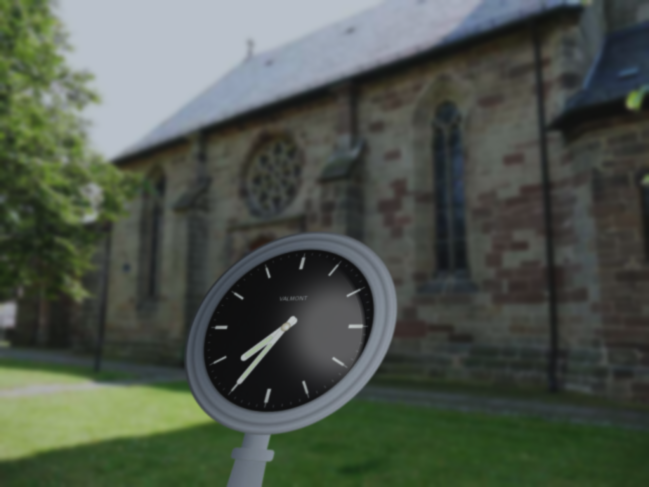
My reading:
7 h 35 min
